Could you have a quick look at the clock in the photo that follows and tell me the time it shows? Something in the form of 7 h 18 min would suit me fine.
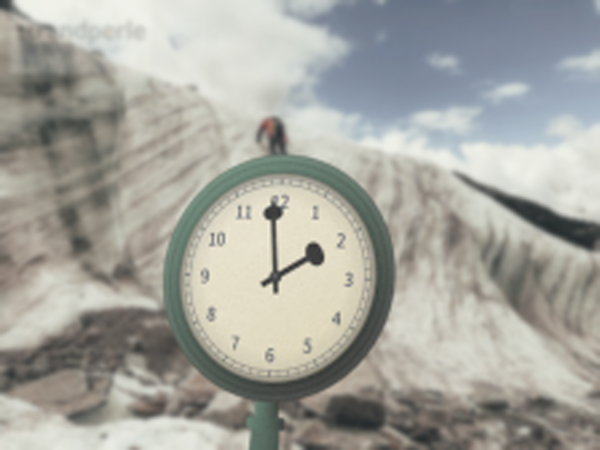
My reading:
1 h 59 min
